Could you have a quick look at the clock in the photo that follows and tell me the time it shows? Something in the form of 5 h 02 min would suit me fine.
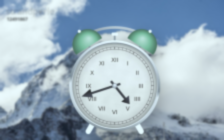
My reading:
4 h 42 min
